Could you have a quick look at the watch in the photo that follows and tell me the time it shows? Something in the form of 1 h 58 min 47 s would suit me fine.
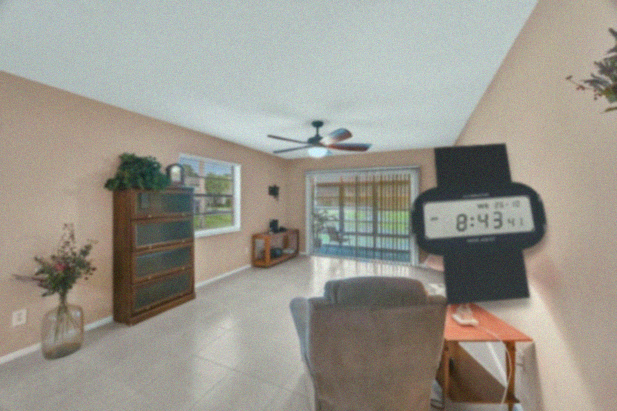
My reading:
8 h 43 min 41 s
